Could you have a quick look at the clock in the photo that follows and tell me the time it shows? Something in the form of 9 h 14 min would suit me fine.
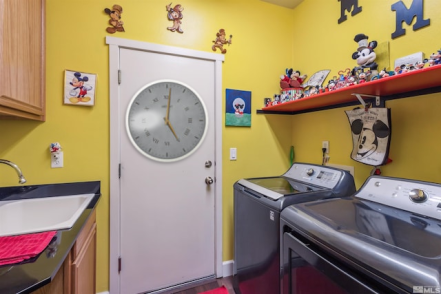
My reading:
5 h 01 min
